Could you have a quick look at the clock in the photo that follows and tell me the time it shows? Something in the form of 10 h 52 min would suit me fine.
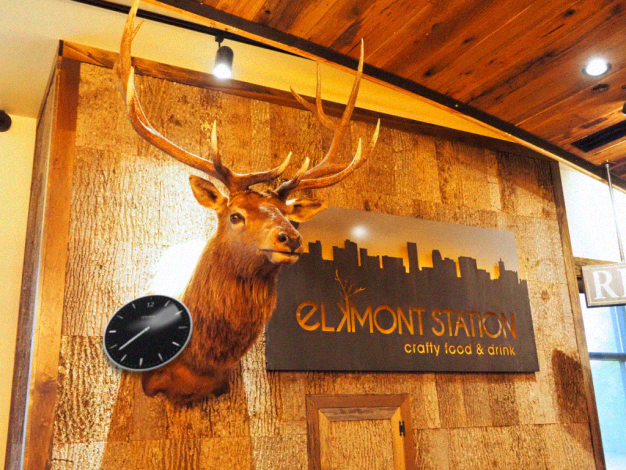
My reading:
7 h 38 min
